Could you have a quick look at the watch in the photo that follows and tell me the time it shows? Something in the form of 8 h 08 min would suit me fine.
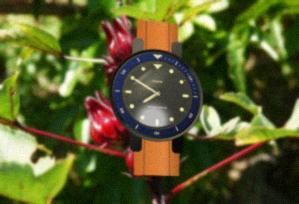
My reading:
7 h 50 min
